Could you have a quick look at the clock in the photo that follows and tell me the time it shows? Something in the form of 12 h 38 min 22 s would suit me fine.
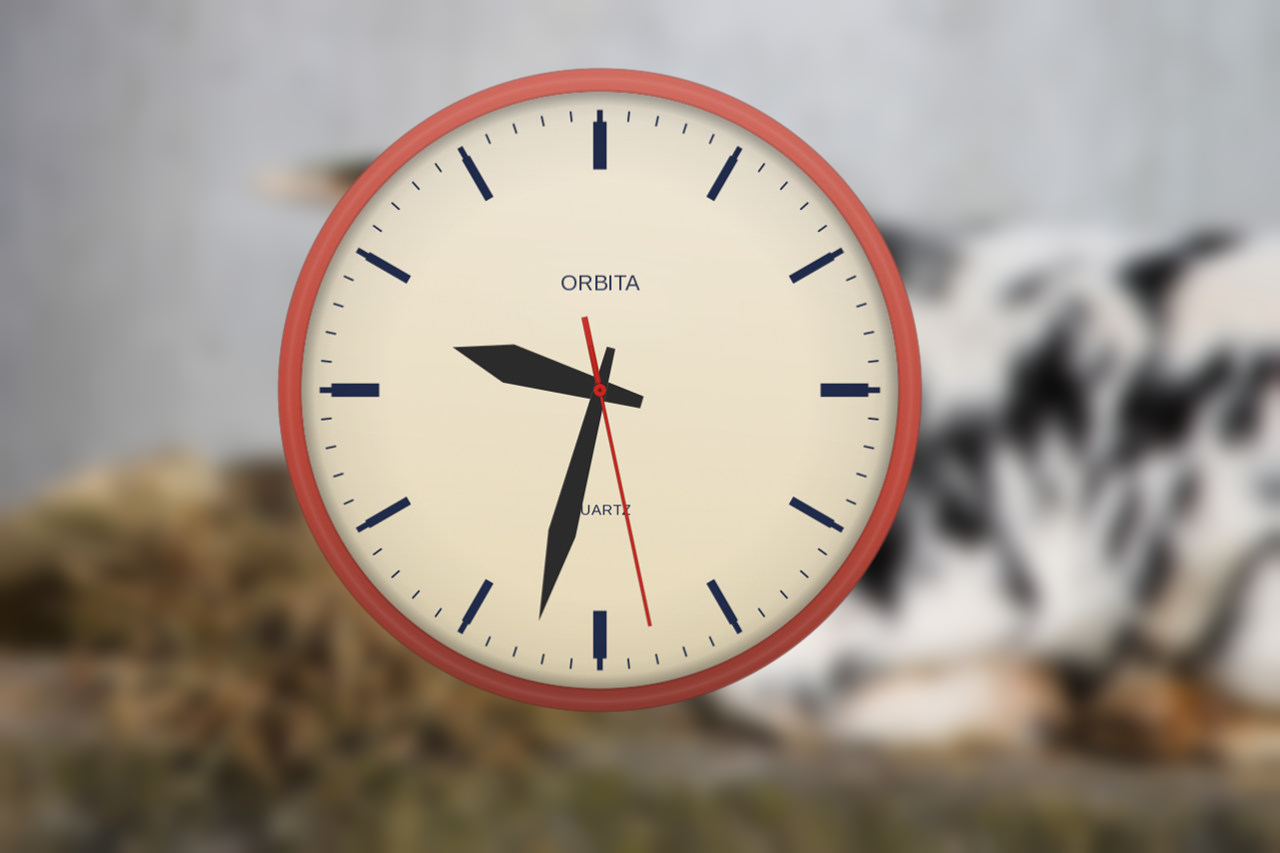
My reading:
9 h 32 min 28 s
